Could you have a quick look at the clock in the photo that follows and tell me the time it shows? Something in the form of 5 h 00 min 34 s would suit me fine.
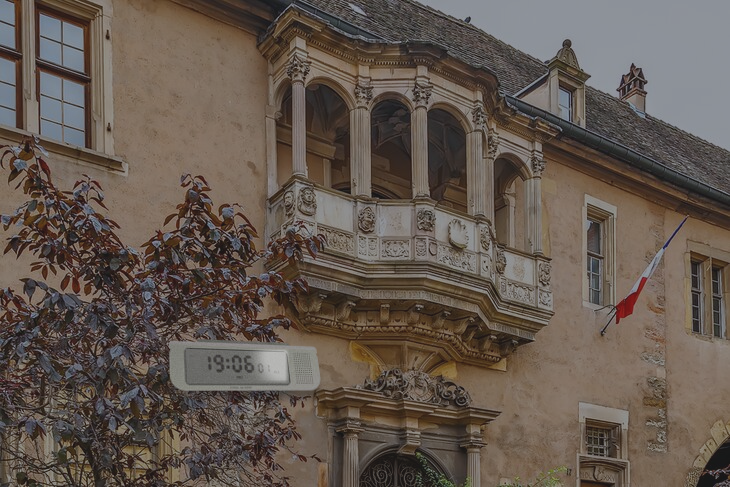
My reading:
19 h 06 min 01 s
